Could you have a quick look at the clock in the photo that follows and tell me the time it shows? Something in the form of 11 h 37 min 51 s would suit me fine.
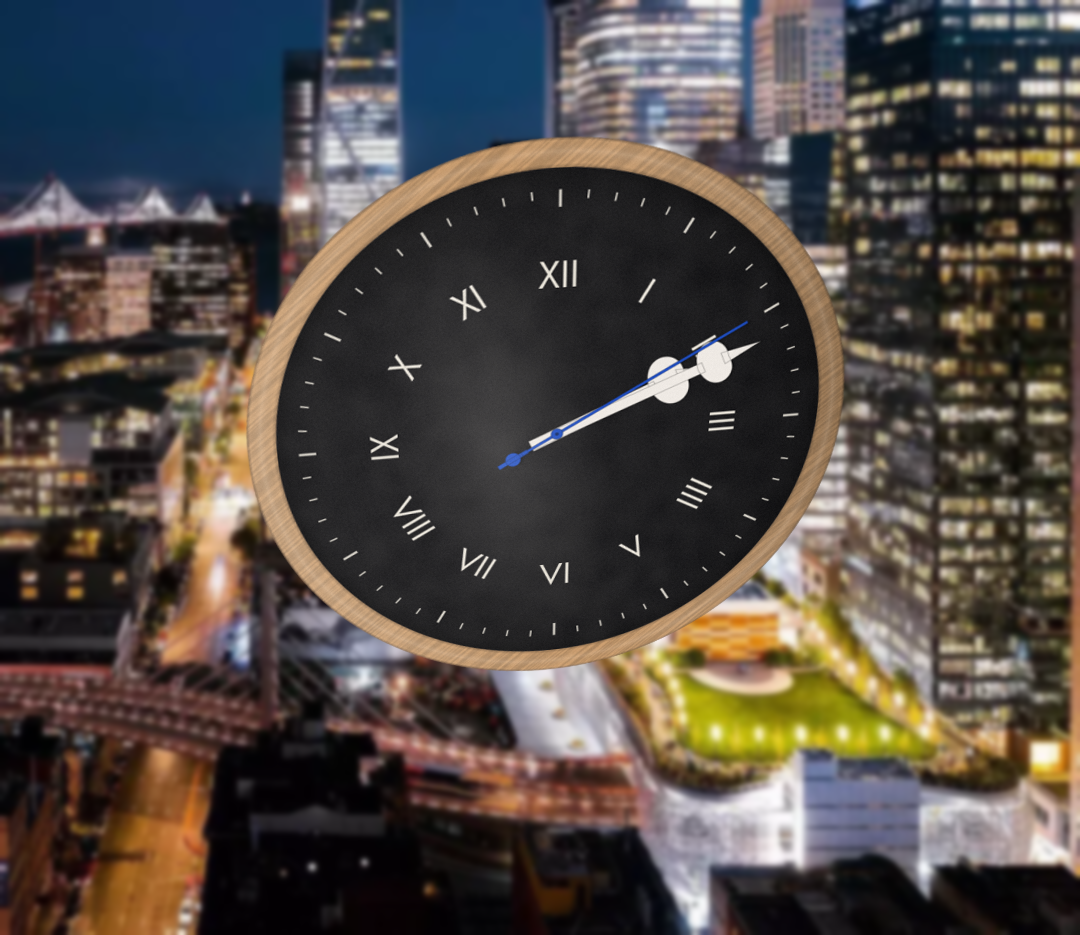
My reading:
2 h 11 min 10 s
